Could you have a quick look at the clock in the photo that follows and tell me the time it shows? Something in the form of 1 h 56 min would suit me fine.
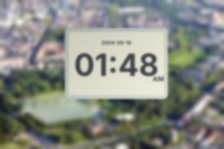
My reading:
1 h 48 min
